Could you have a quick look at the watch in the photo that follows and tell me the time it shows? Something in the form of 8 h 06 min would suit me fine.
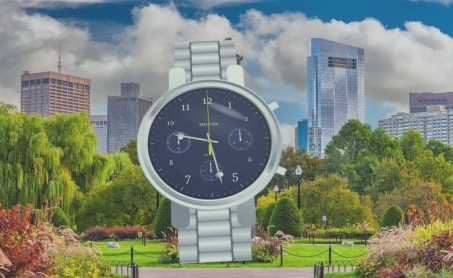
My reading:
9 h 28 min
